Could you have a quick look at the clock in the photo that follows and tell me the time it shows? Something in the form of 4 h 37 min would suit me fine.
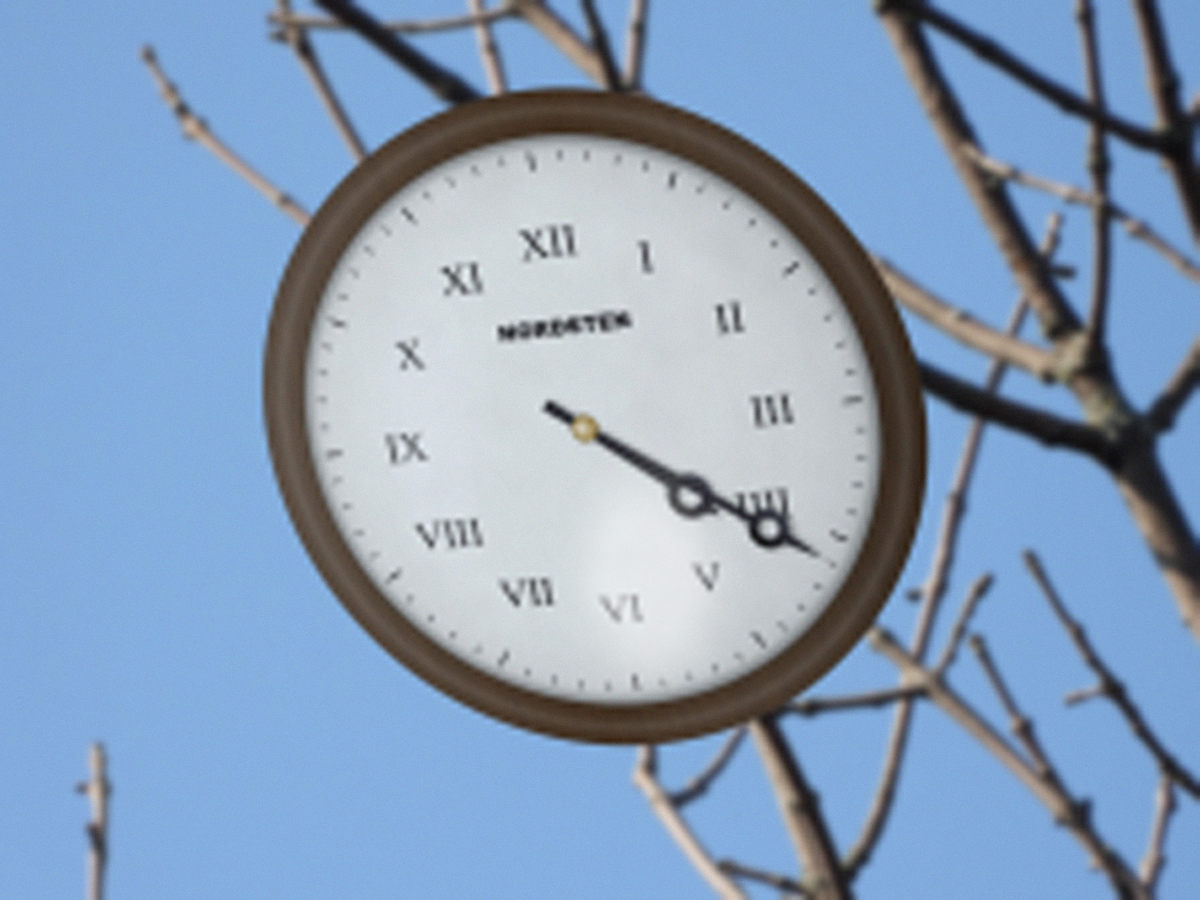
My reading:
4 h 21 min
